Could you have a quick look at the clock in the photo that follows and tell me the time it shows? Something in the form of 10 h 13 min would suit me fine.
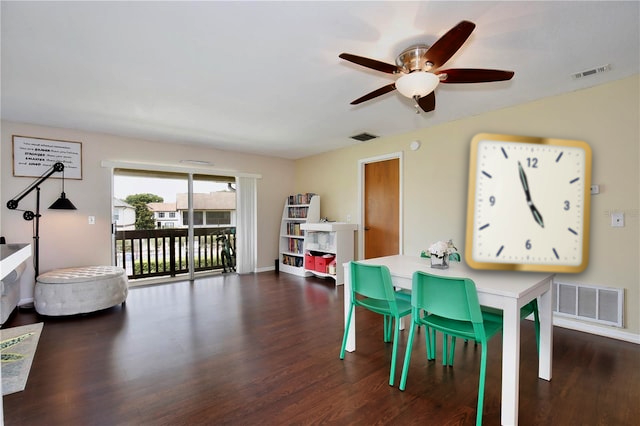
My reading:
4 h 57 min
